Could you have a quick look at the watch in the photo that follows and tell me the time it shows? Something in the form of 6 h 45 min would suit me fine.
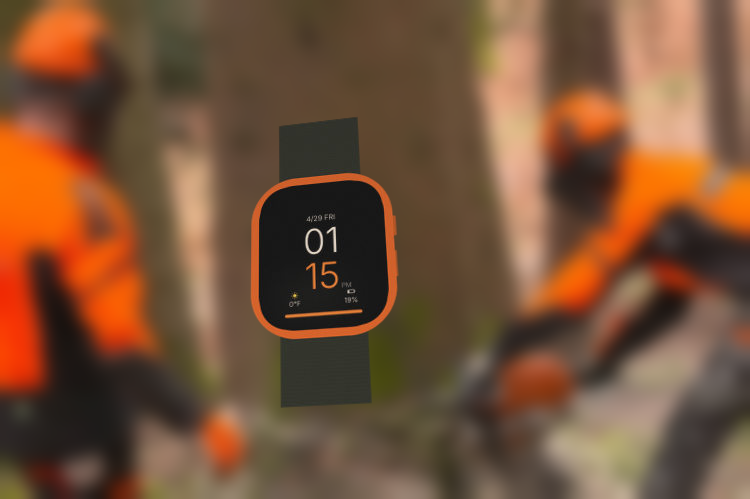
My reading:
1 h 15 min
